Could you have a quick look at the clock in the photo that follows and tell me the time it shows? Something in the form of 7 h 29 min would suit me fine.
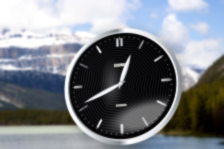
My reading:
12 h 41 min
